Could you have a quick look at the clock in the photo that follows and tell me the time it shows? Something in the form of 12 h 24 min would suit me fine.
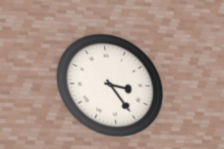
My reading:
3 h 25 min
